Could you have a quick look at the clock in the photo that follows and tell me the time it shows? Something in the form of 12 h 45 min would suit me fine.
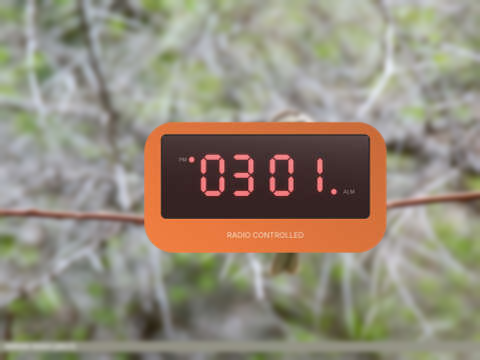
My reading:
3 h 01 min
